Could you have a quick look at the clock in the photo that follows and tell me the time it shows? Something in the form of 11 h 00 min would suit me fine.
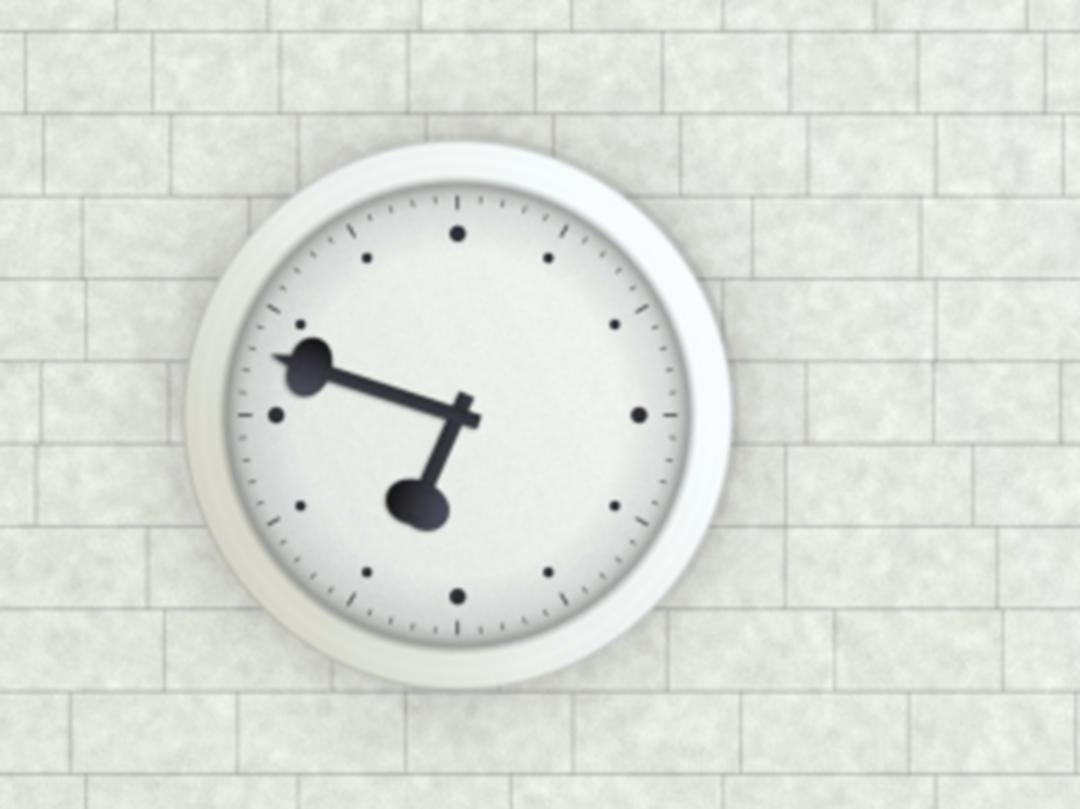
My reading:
6 h 48 min
